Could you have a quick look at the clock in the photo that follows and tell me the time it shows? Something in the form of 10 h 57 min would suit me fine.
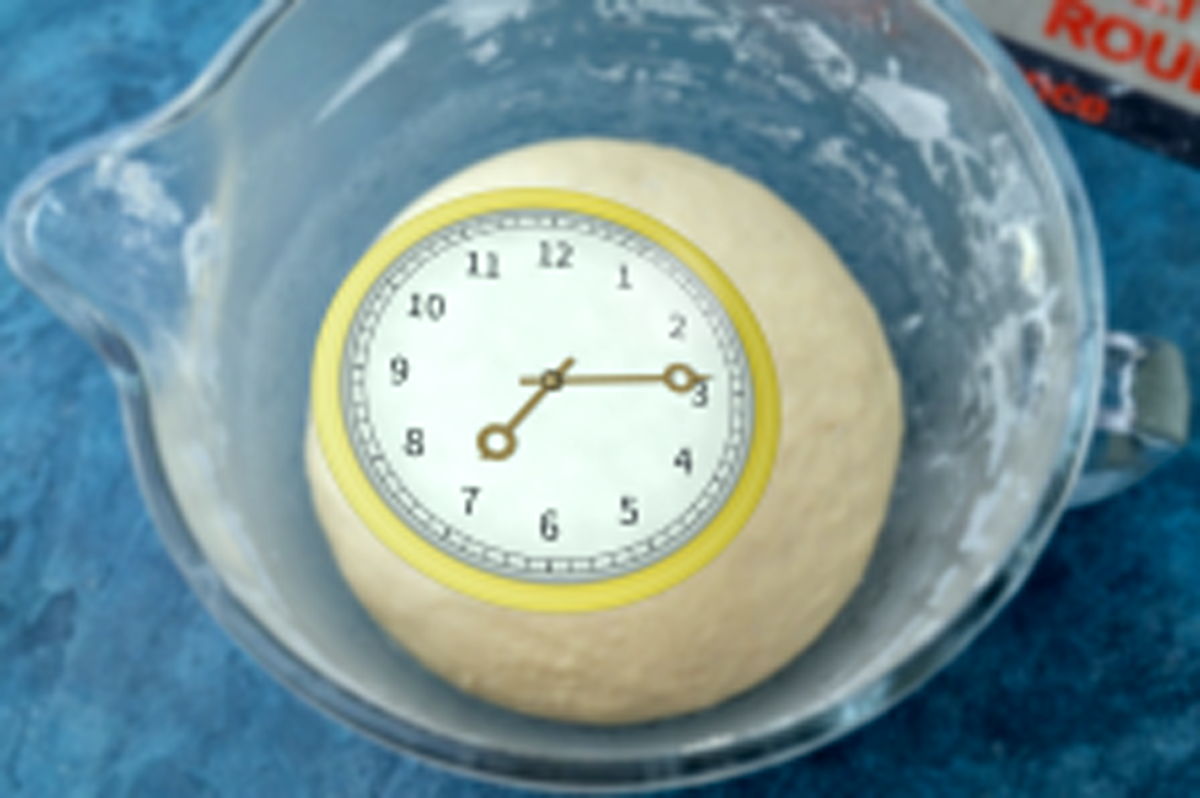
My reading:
7 h 14 min
